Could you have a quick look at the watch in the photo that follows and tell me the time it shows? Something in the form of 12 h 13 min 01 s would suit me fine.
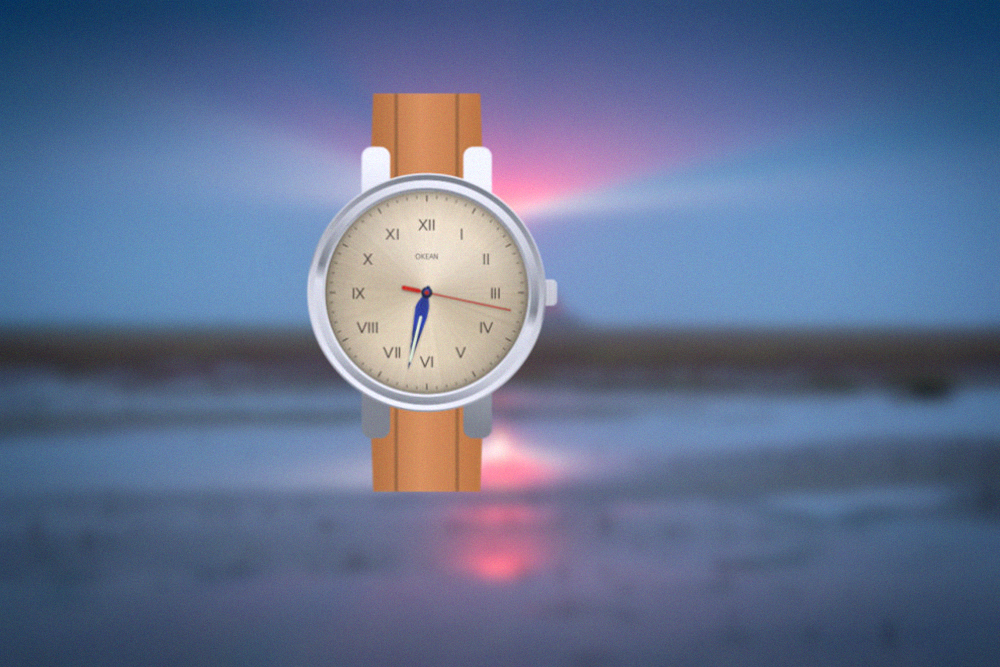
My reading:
6 h 32 min 17 s
